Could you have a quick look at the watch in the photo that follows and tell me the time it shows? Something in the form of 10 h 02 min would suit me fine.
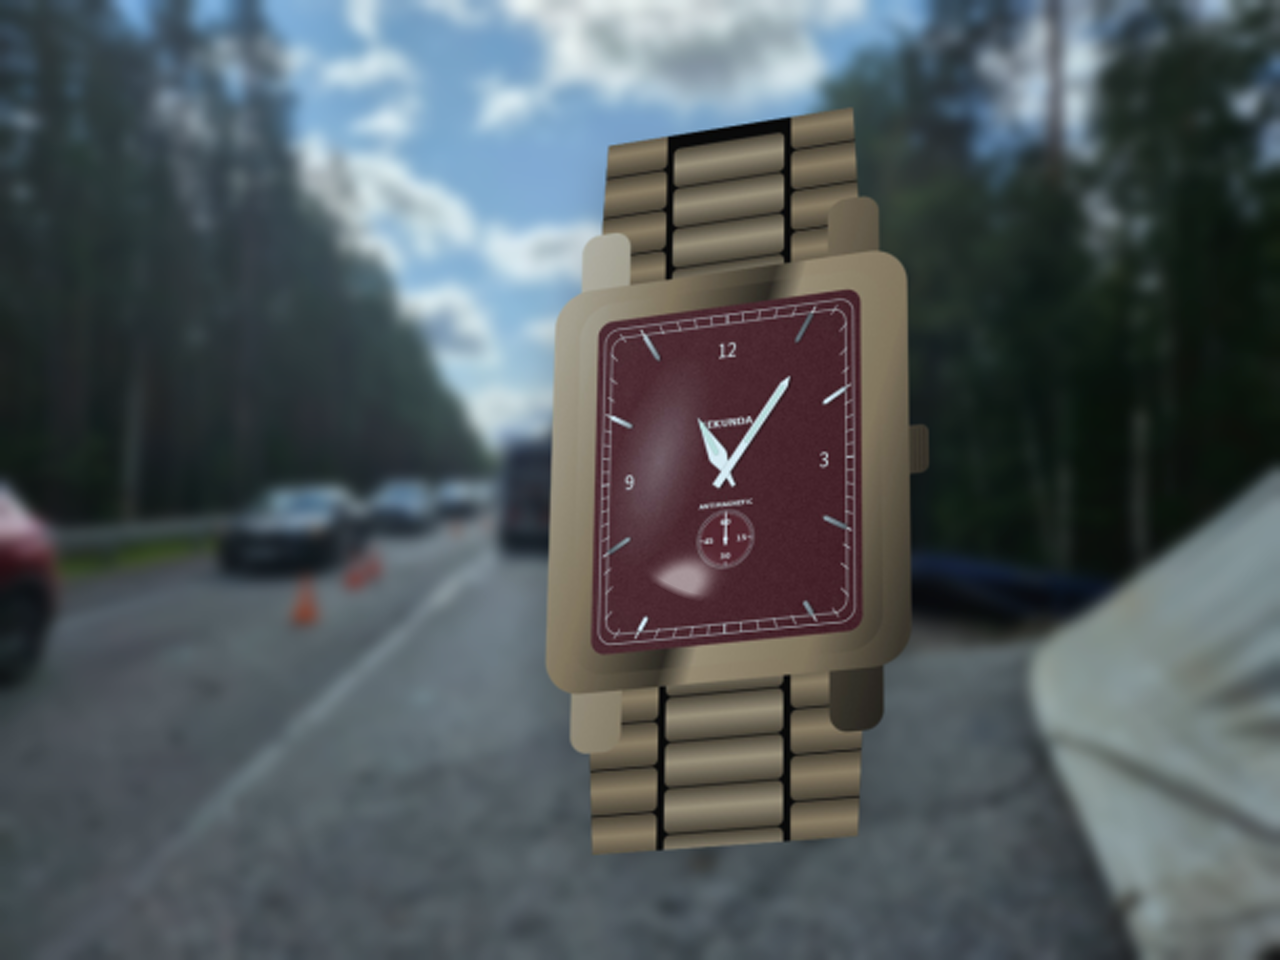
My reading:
11 h 06 min
